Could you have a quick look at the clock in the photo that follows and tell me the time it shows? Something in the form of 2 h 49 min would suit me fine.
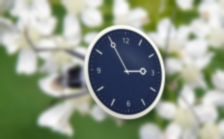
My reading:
2 h 55 min
